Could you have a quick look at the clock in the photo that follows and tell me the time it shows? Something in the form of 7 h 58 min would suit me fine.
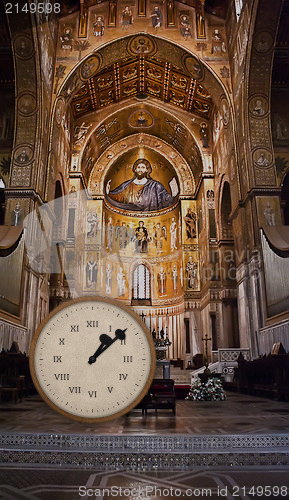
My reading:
1 h 08 min
